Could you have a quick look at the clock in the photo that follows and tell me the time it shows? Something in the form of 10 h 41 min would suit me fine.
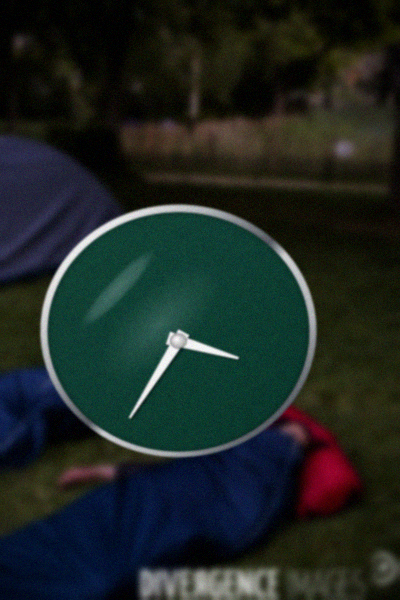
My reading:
3 h 35 min
